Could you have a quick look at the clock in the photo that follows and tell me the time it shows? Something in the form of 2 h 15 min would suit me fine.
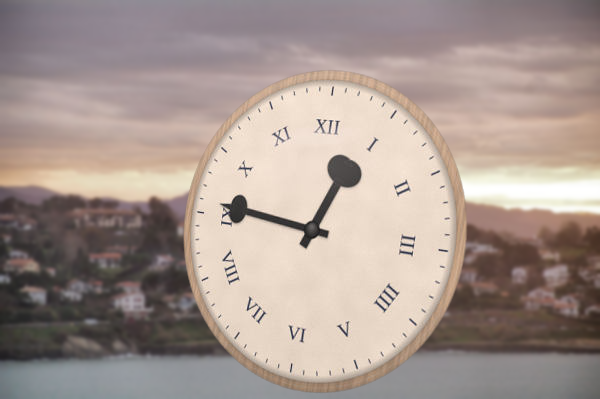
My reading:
12 h 46 min
